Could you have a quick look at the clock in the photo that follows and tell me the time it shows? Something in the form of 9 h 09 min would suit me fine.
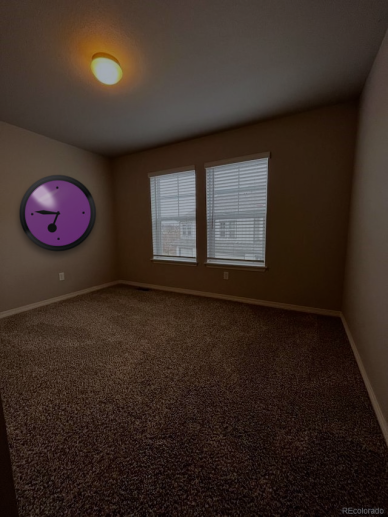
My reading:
6 h 46 min
